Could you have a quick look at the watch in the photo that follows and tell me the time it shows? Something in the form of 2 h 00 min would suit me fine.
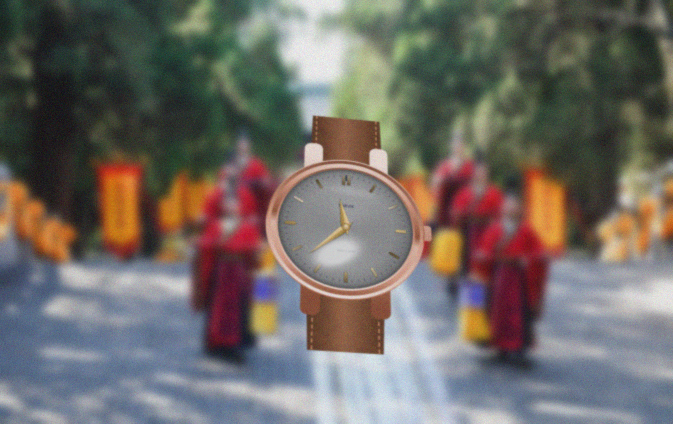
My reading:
11 h 38 min
